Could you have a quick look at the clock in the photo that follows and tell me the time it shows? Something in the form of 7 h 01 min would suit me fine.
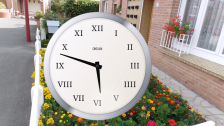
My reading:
5 h 48 min
